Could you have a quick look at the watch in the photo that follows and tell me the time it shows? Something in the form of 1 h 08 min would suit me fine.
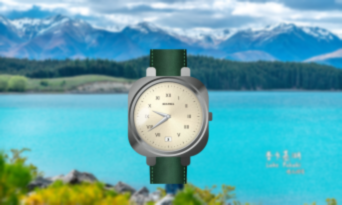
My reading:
9 h 39 min
